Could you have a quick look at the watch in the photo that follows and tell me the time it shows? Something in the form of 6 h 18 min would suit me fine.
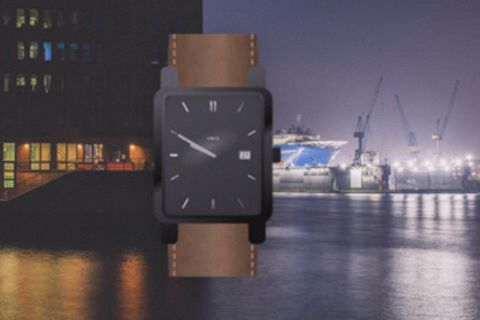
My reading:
9 h 50 min
